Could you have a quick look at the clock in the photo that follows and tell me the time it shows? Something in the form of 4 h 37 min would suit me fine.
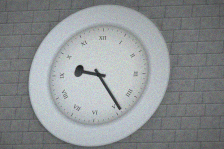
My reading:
9 h 24 min
